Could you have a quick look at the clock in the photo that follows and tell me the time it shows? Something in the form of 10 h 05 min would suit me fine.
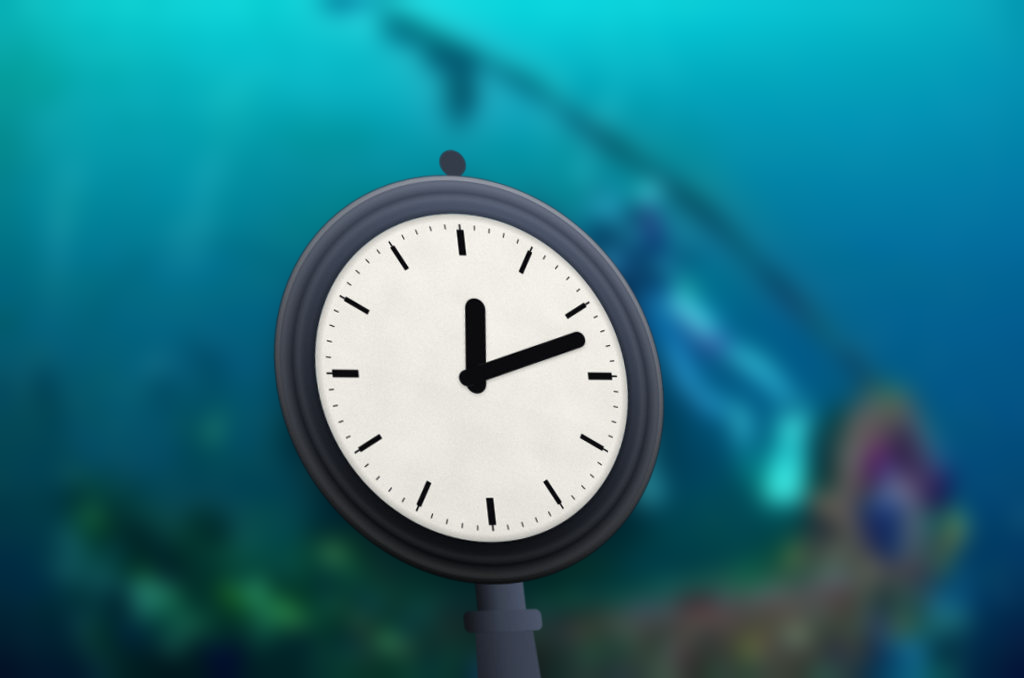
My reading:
12 h 12 min
